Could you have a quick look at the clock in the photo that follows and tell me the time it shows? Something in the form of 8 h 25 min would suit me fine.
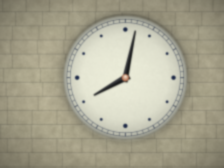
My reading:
8 h 02 min
